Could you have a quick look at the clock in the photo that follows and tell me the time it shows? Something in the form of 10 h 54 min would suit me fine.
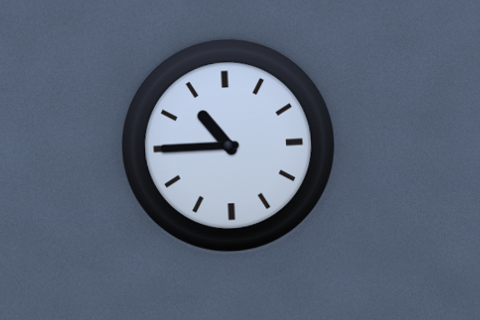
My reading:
10 h 45 min
